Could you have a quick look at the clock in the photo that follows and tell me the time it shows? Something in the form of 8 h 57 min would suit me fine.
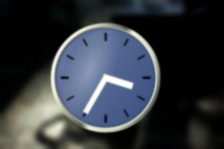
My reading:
3 h 35 min
